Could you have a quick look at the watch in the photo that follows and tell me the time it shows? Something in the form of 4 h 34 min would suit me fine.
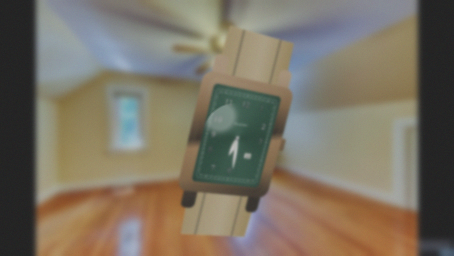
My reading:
6 h 29 min
